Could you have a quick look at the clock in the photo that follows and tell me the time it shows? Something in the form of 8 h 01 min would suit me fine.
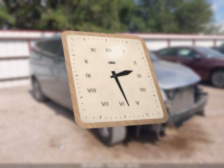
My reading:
2 h 28 min
